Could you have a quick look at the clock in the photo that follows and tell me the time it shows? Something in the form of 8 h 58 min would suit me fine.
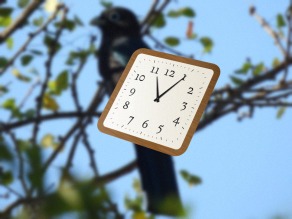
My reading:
11 h 05 min
